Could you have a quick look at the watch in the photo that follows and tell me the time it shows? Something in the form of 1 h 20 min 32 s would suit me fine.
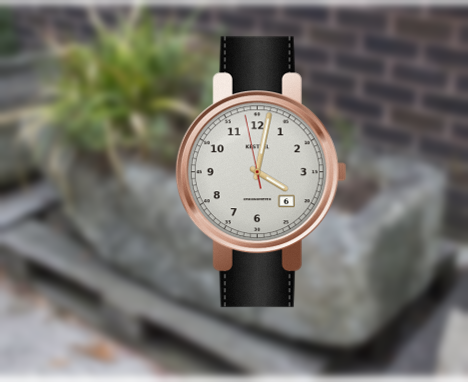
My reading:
4 h 01 min 58 s
